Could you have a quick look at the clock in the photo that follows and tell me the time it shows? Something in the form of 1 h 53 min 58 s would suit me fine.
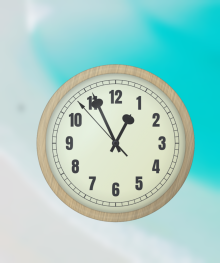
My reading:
12 h 55 min 53 s
